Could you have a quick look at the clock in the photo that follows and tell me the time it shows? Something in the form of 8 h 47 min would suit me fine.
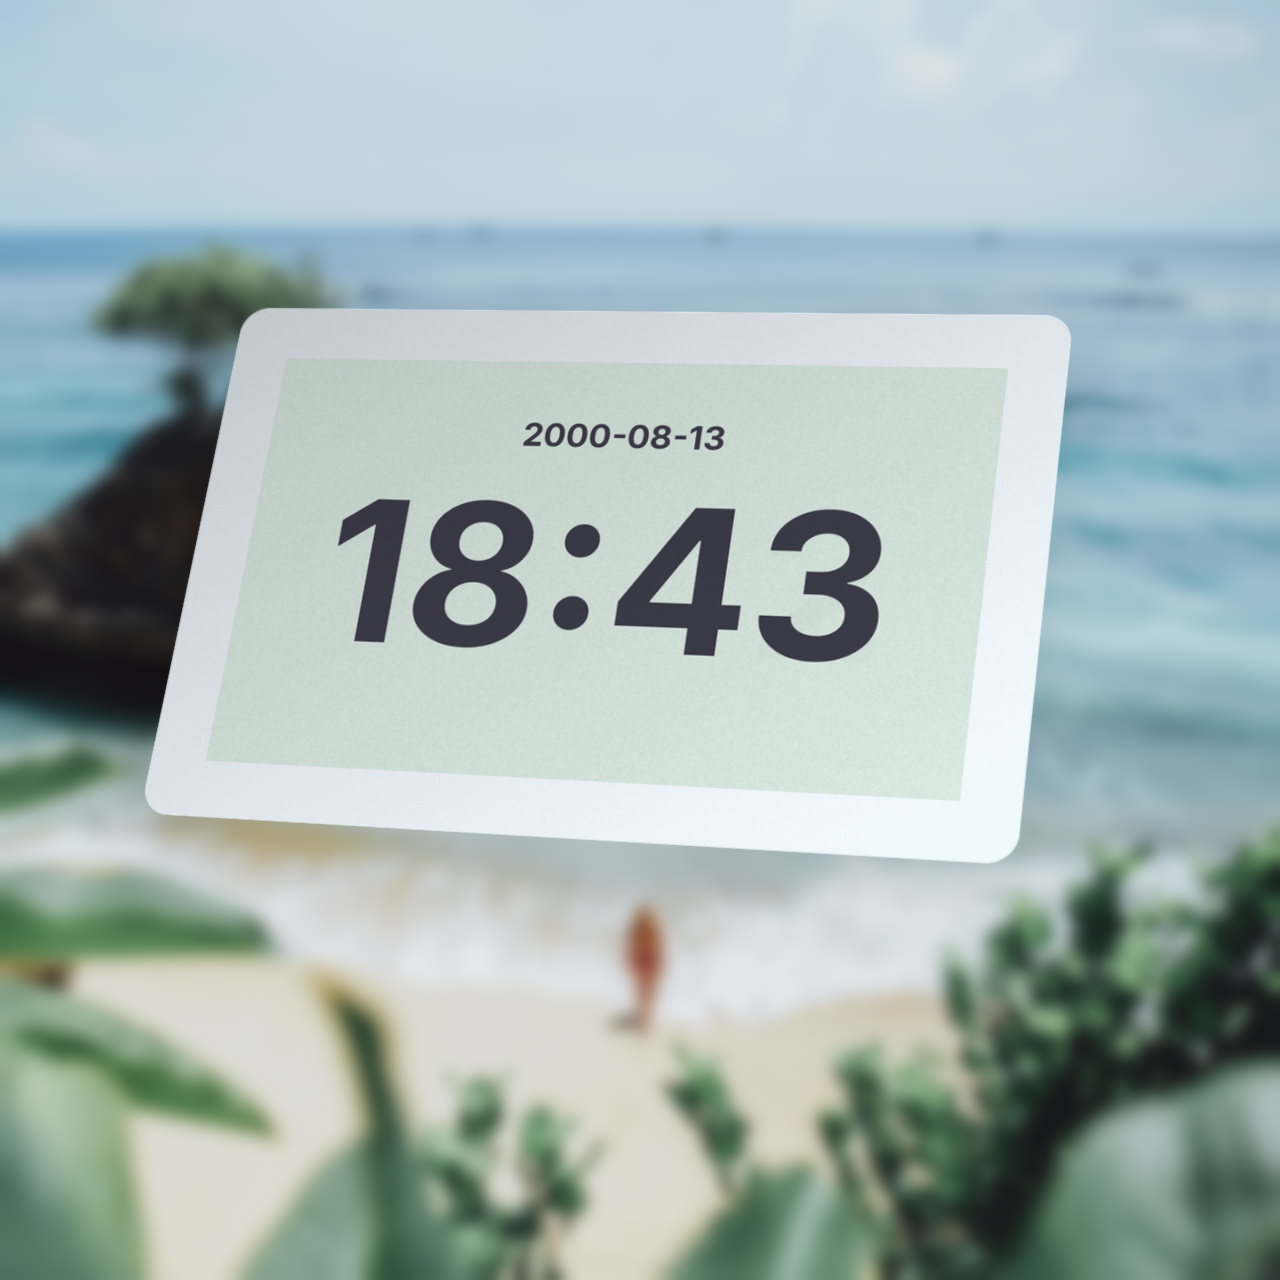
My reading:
18 h 43 min
